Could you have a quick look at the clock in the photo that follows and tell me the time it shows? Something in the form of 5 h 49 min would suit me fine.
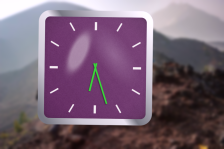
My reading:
6 h 27 min
